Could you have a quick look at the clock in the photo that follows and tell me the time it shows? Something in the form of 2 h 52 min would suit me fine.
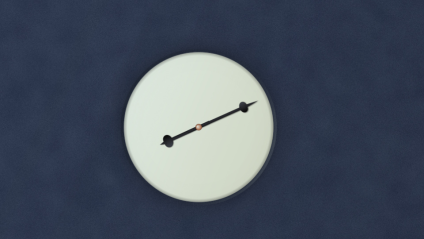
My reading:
8 h 11 min
